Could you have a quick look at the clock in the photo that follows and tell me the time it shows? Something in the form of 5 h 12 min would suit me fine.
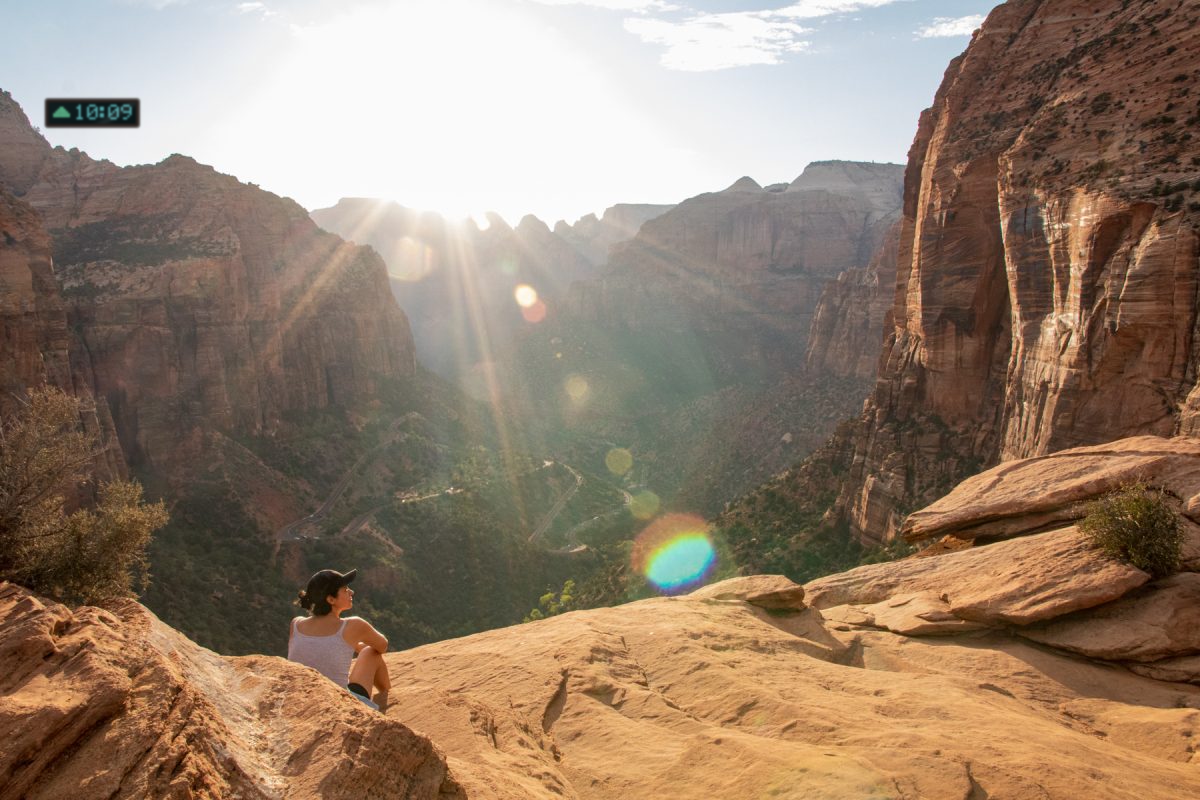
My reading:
10 h 09 min
